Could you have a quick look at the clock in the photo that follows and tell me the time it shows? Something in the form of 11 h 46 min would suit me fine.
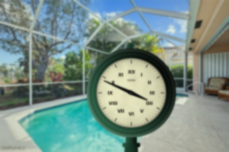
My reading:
3 h 49 min
